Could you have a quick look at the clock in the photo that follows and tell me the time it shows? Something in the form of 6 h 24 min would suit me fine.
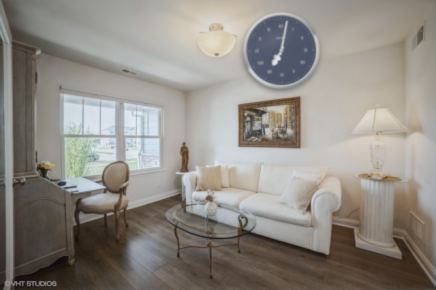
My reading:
7 h 02 min
